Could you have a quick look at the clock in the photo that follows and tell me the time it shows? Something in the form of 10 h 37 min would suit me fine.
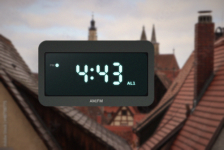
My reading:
4 h 43 min
